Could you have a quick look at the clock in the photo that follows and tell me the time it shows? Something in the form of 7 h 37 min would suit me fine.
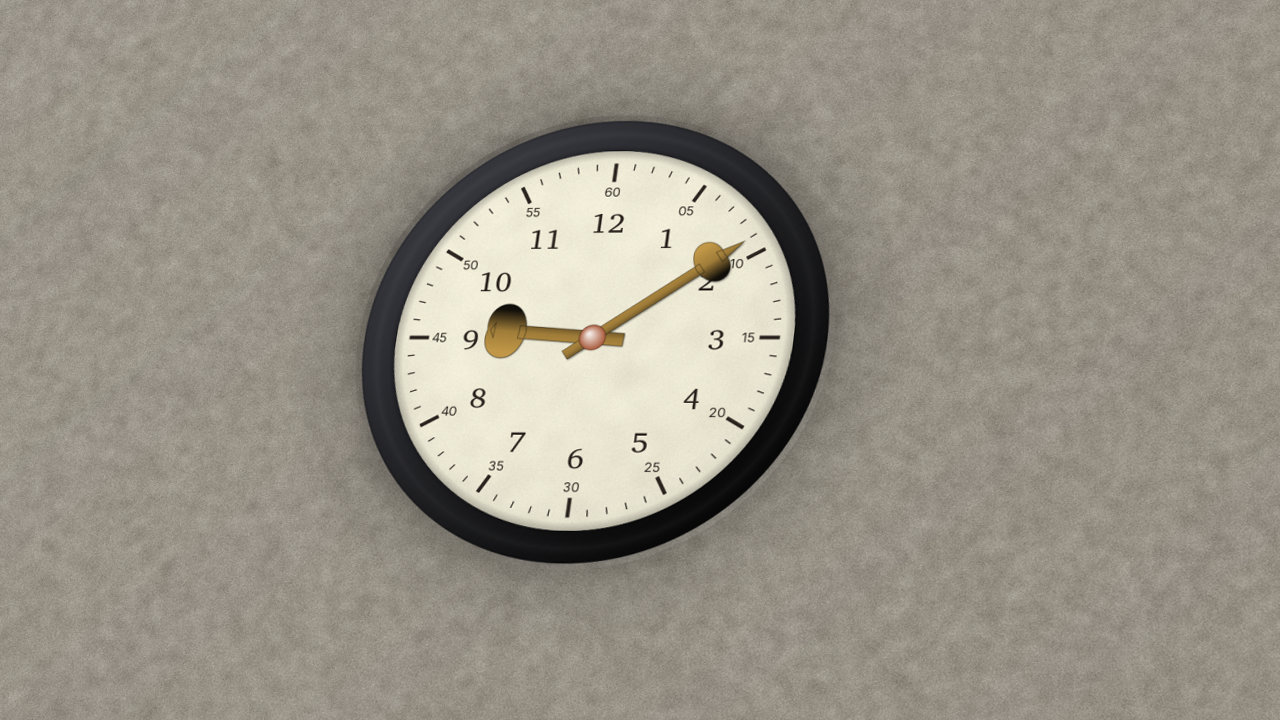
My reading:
9 h 09 min
